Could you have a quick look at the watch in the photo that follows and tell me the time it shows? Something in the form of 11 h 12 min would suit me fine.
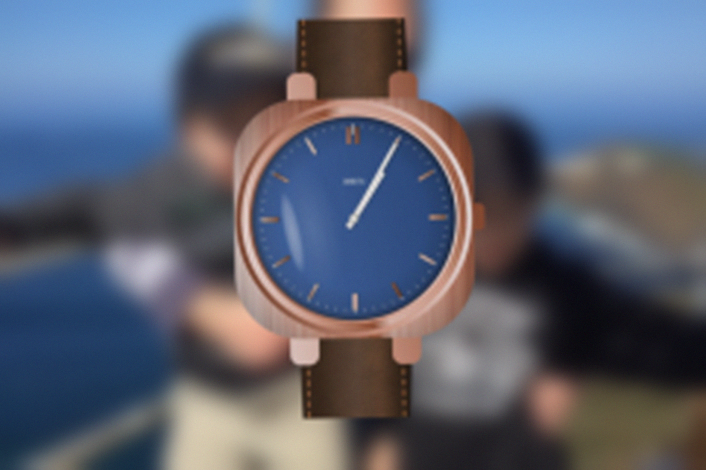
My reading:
1 h 05 min
